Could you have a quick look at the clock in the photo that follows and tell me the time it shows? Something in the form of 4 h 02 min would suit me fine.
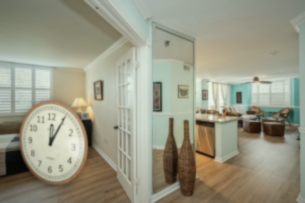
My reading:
12 h 05 min
